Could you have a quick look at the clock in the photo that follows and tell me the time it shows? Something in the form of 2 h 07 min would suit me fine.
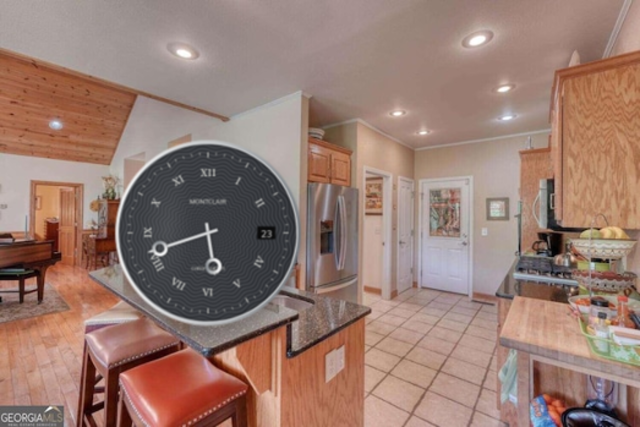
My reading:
5 h 42 min
